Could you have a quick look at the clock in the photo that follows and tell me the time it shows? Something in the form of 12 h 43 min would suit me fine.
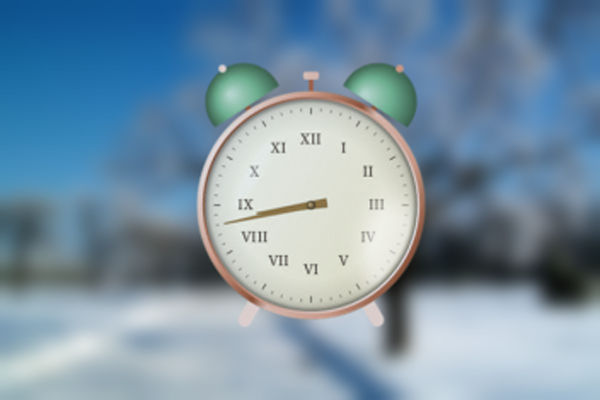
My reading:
8 h 43 min
